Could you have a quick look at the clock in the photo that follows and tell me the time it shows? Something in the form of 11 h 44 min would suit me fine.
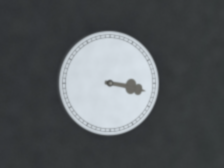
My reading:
3 h 17 min
